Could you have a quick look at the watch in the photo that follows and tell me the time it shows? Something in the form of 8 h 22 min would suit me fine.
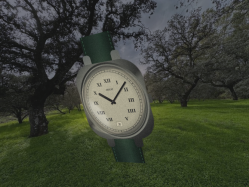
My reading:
10 h 08 min
